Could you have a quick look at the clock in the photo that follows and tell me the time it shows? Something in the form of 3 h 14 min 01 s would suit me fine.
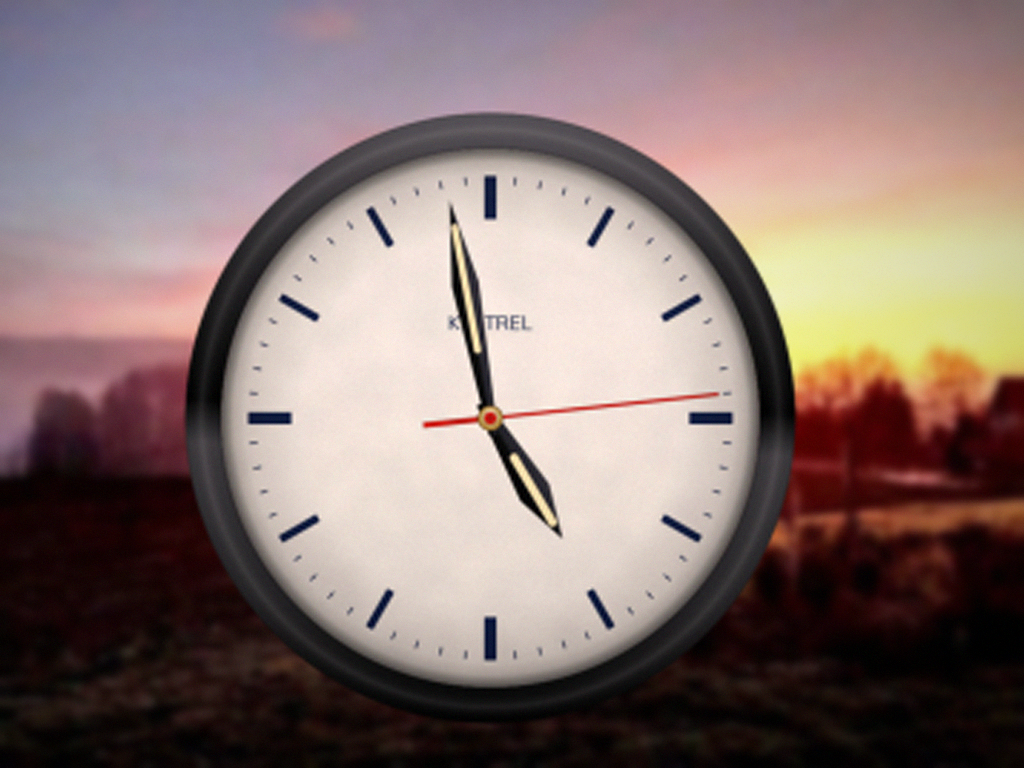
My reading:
4 h 58 min 14 s
